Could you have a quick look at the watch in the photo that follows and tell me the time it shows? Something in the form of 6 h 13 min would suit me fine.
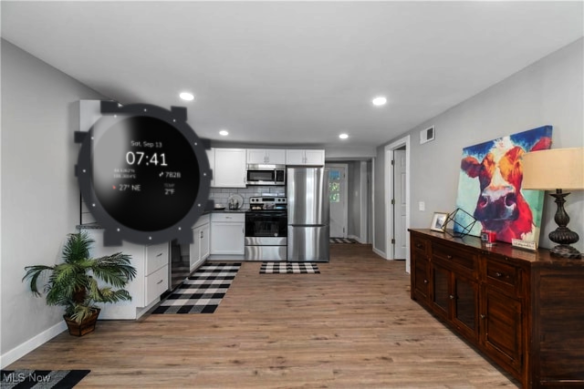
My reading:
7 h 41 min
